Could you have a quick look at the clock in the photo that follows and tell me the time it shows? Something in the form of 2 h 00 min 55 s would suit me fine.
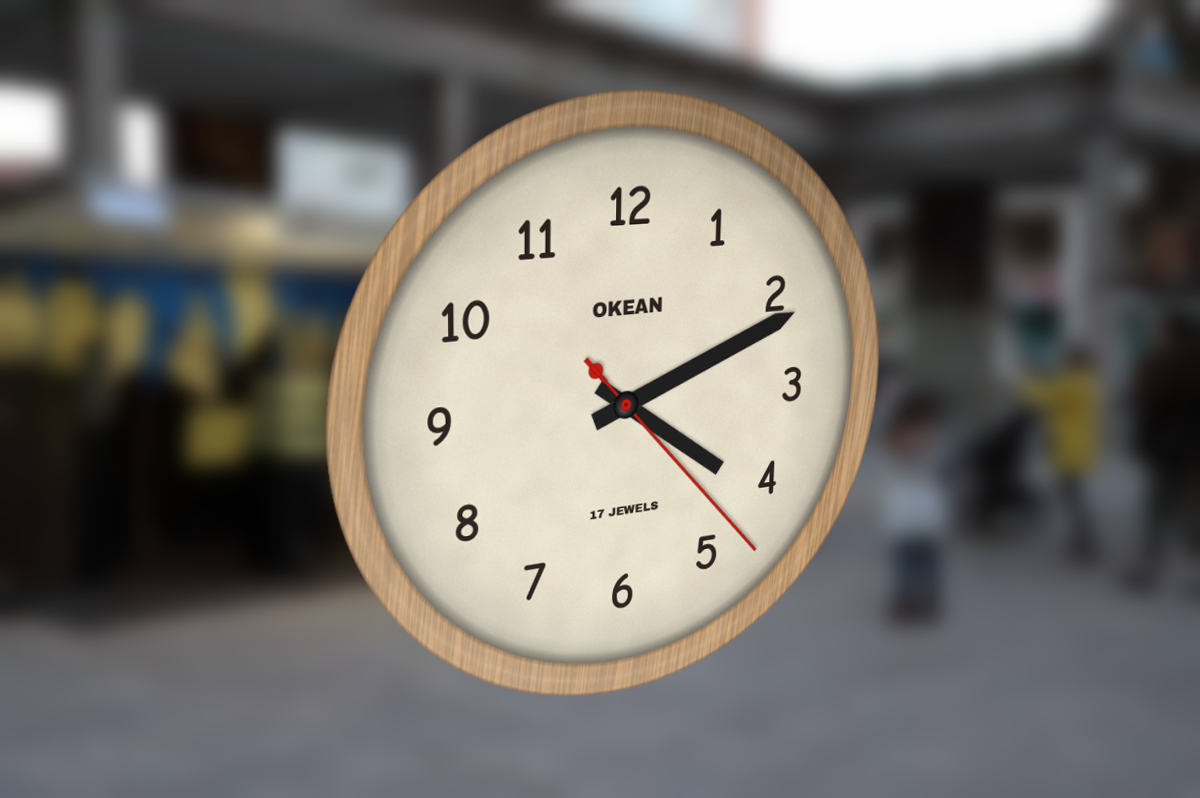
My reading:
4 h 11 min 23 s
